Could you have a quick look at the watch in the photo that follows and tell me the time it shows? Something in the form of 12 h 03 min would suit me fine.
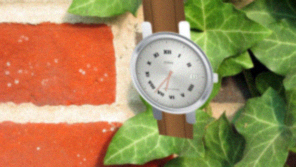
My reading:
6 h 37 min
